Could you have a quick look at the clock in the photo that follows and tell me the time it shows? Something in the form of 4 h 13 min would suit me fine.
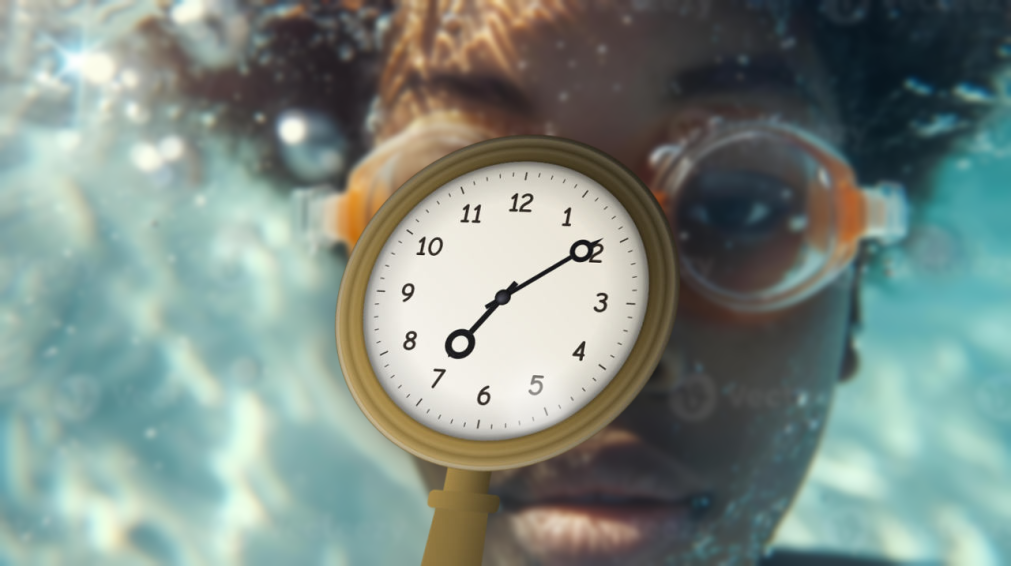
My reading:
7 h 09 min
